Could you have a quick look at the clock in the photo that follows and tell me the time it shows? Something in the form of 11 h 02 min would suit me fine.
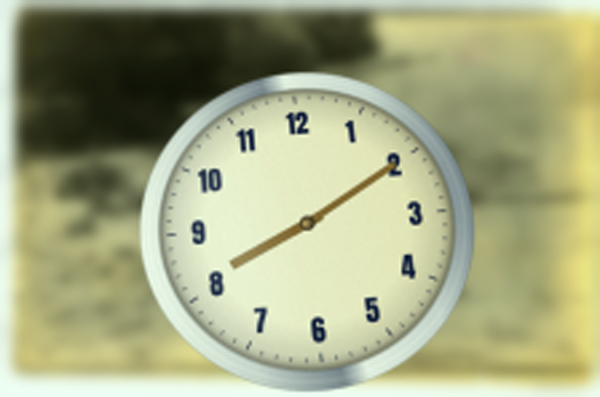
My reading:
8 h 10 min
